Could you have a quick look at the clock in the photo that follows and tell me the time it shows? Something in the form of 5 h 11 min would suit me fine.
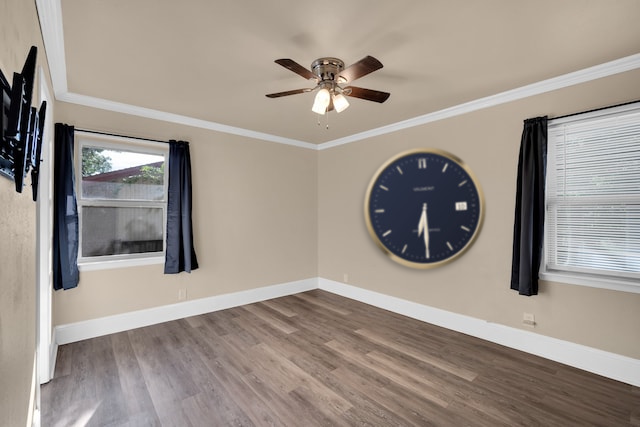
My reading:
6 h 30 min
